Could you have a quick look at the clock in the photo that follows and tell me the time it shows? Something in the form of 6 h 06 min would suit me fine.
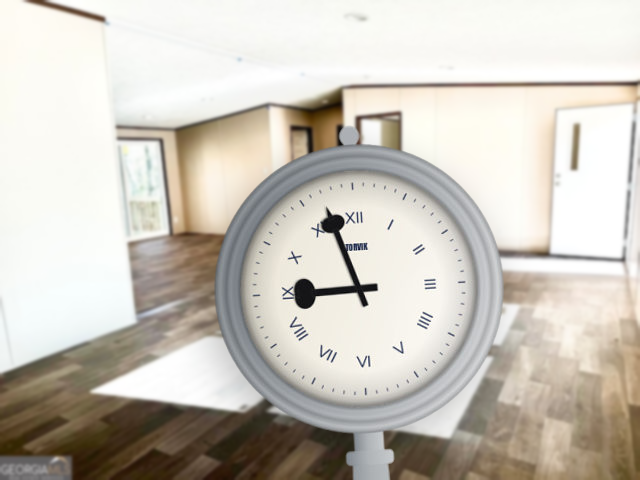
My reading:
8 h 57 min
